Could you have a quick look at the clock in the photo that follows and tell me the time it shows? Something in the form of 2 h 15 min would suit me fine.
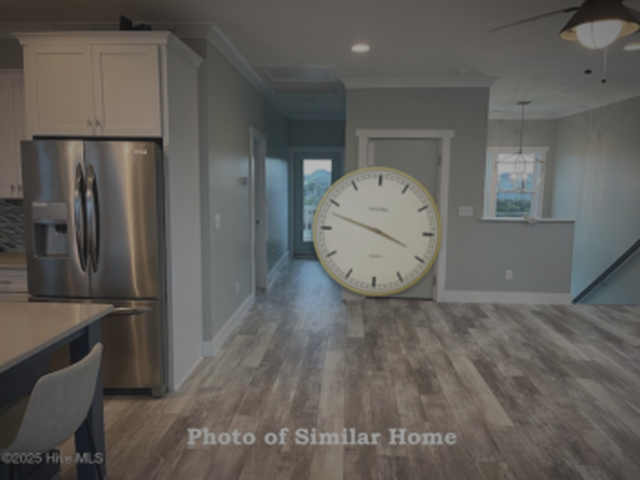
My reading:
3 h 48 min
